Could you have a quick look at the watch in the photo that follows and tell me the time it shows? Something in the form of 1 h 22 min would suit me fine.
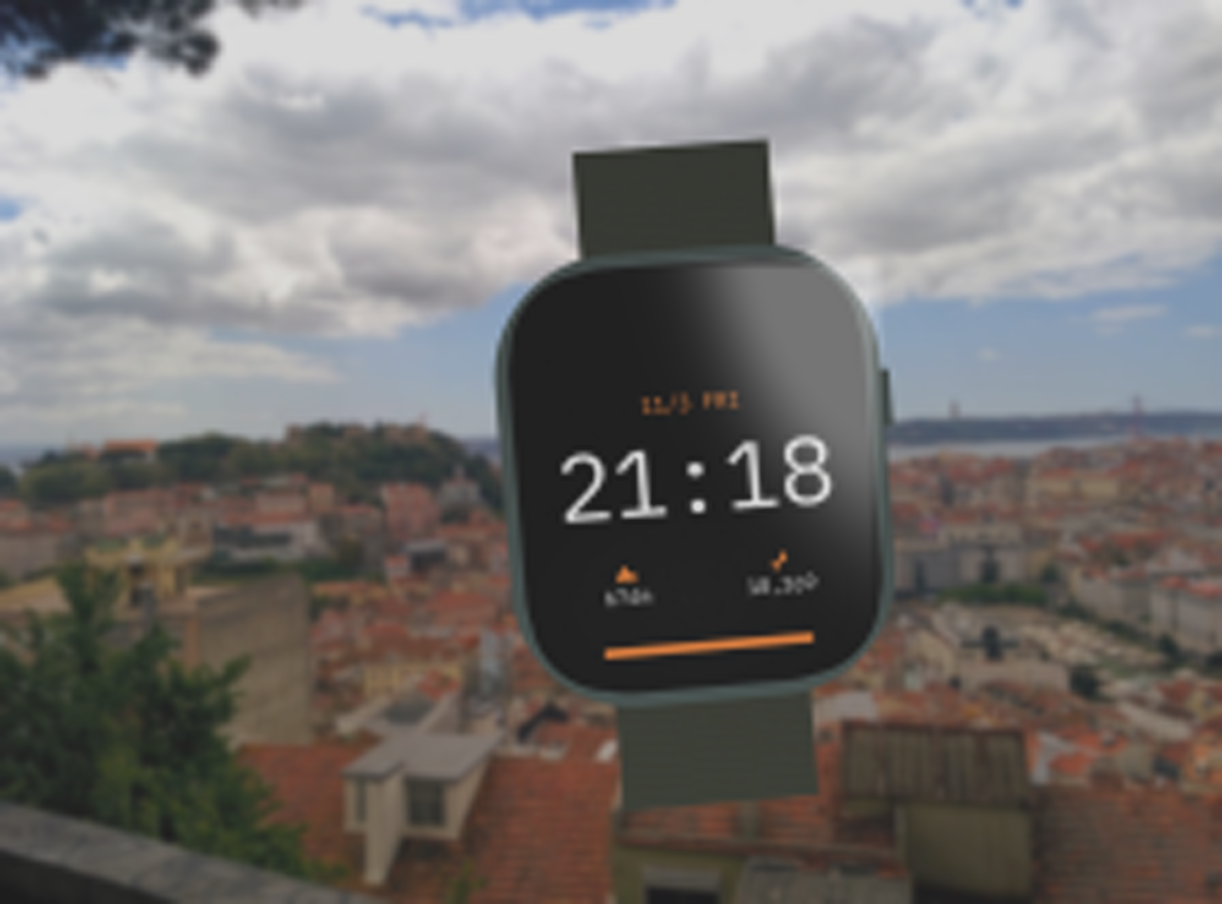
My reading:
21 h 18 min
